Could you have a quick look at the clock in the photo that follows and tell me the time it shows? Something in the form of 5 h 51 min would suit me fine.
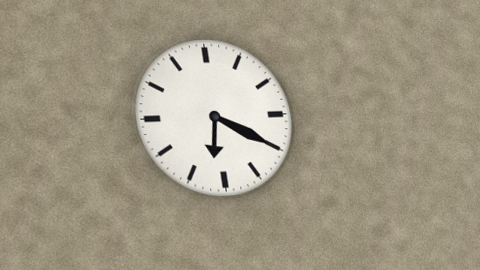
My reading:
6 h 20 min
